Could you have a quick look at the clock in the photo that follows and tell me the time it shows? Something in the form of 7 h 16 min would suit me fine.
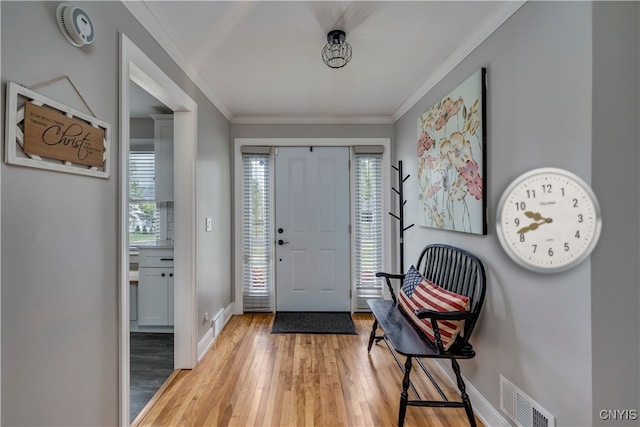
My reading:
9 h 42 min
